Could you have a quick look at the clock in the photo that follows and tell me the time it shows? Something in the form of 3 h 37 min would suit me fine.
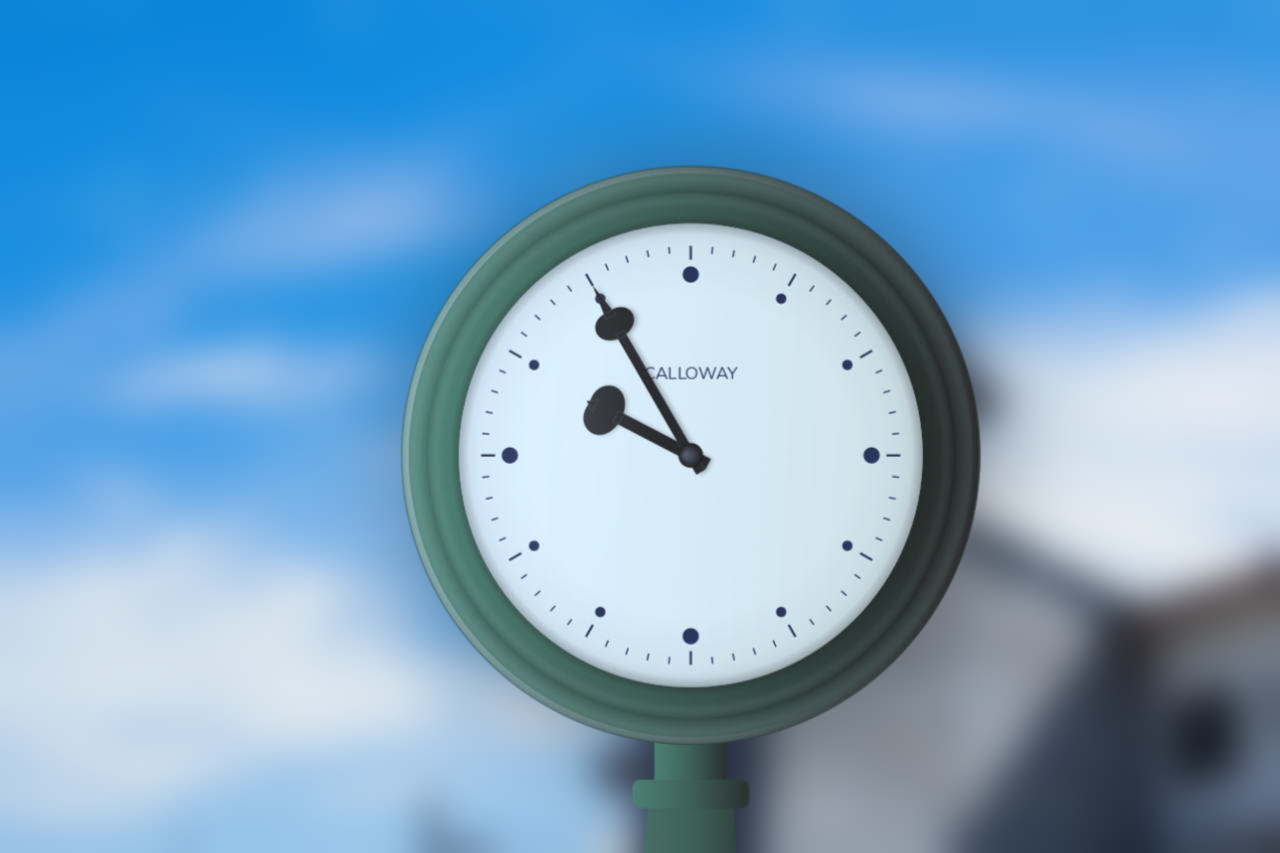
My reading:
9 h 55 min
